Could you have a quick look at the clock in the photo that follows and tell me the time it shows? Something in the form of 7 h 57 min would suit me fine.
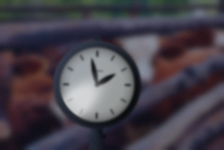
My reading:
1 h 58 min
